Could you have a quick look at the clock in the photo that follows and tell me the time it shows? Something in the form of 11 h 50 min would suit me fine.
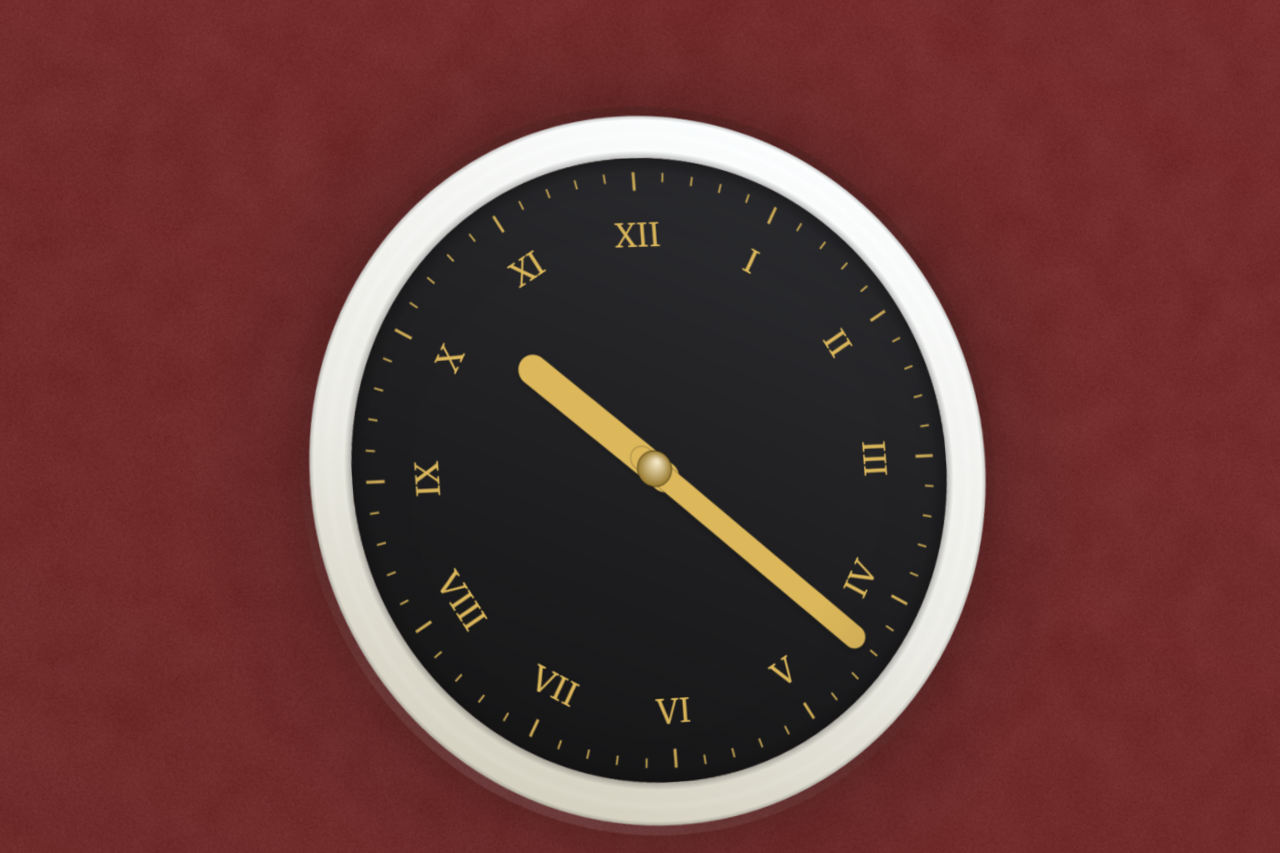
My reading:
10 h 22 min
